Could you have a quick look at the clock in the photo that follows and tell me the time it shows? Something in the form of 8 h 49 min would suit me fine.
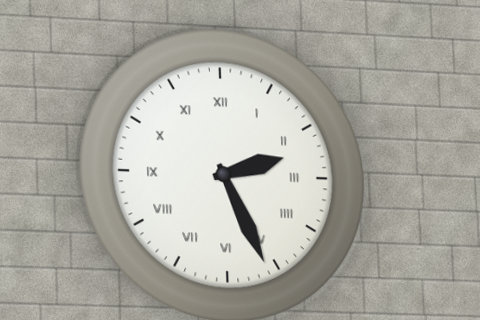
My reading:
2 h 26 min
